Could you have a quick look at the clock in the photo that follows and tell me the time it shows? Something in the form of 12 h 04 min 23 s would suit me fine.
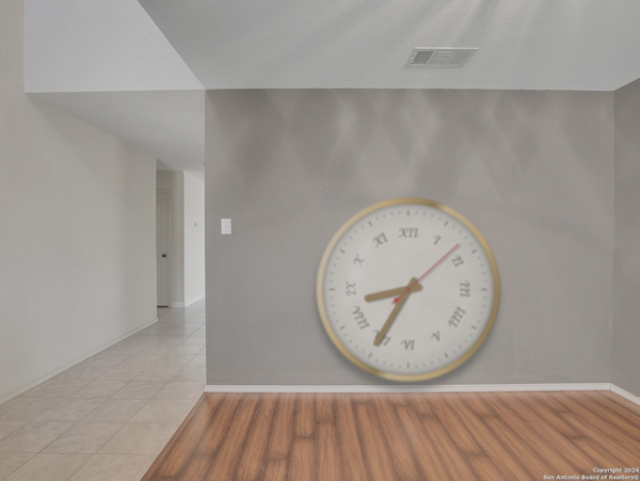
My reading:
8 h 35 min 08 s
